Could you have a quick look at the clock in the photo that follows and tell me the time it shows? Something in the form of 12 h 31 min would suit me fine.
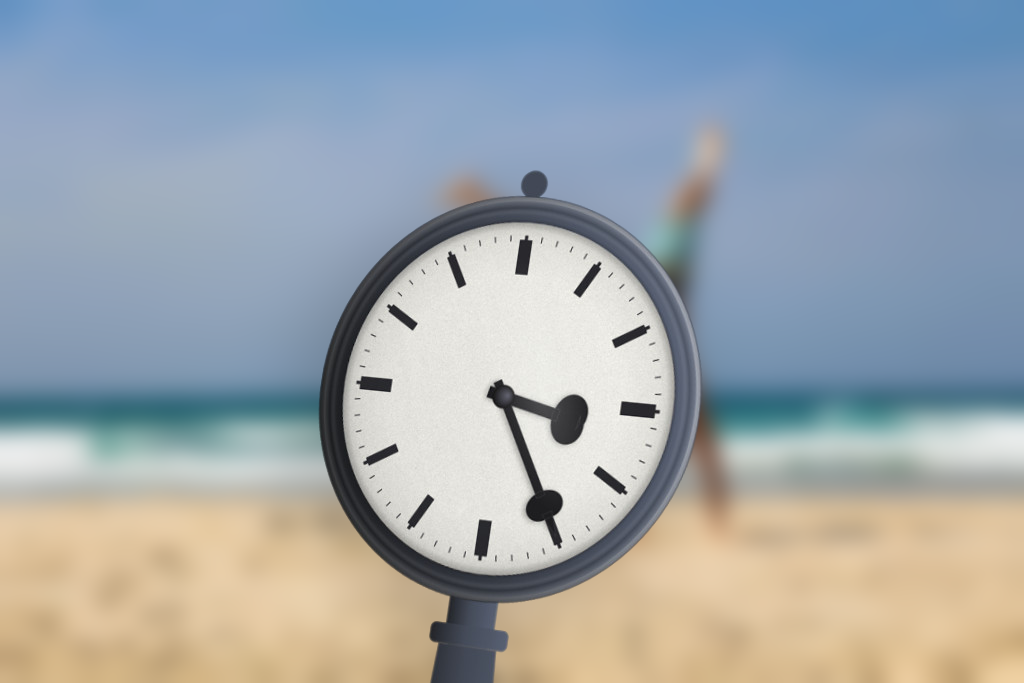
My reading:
3 h 25 min
